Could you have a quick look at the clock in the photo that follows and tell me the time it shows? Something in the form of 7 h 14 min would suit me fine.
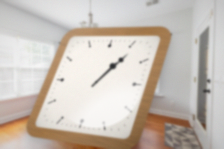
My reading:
1 h 06 min
